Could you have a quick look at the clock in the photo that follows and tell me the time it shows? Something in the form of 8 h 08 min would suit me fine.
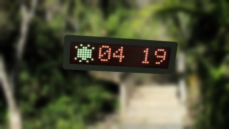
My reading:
4 h 19 min
